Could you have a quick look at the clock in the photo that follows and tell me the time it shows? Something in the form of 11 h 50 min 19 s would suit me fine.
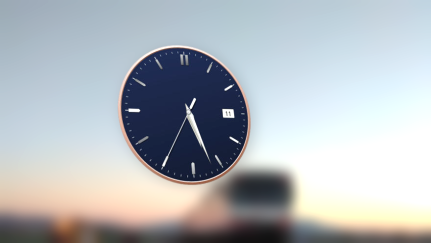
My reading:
5 h 26 min 35 s
